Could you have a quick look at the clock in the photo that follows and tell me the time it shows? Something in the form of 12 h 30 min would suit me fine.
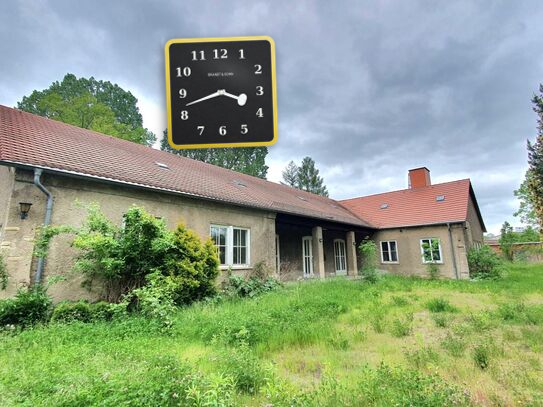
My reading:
3 h 42 min
